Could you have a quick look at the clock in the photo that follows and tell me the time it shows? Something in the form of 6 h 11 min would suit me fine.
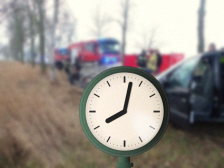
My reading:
8 h 02 min
